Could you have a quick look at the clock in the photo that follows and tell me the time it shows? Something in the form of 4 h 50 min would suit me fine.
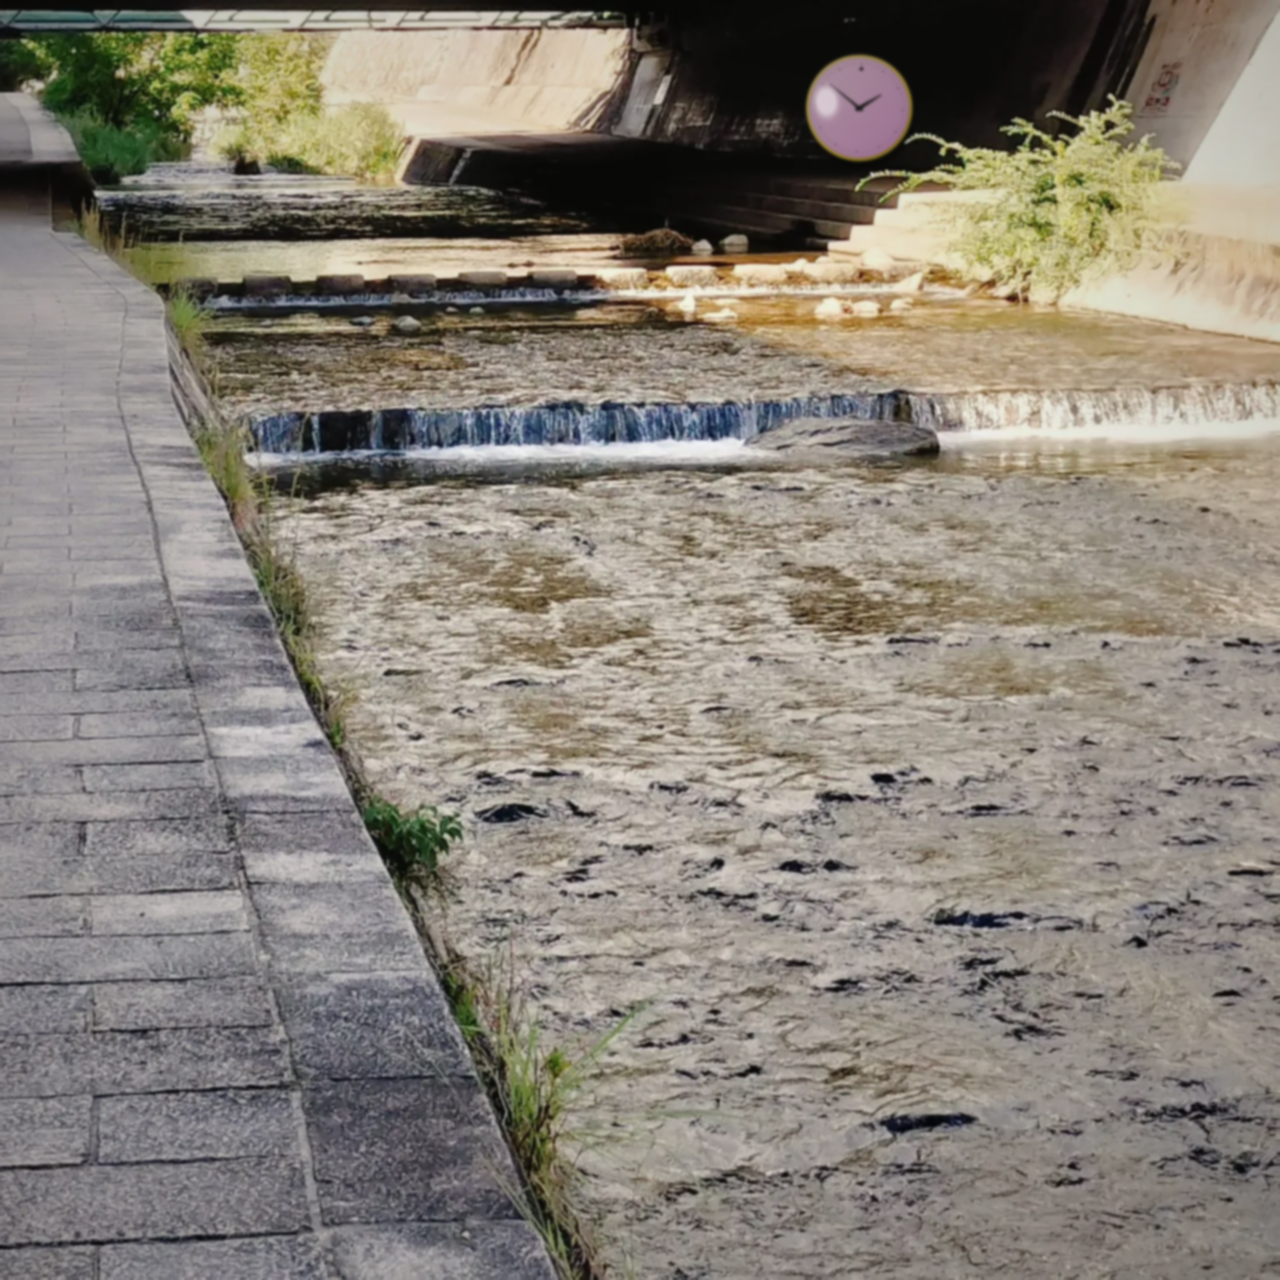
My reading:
1 h 51 min
